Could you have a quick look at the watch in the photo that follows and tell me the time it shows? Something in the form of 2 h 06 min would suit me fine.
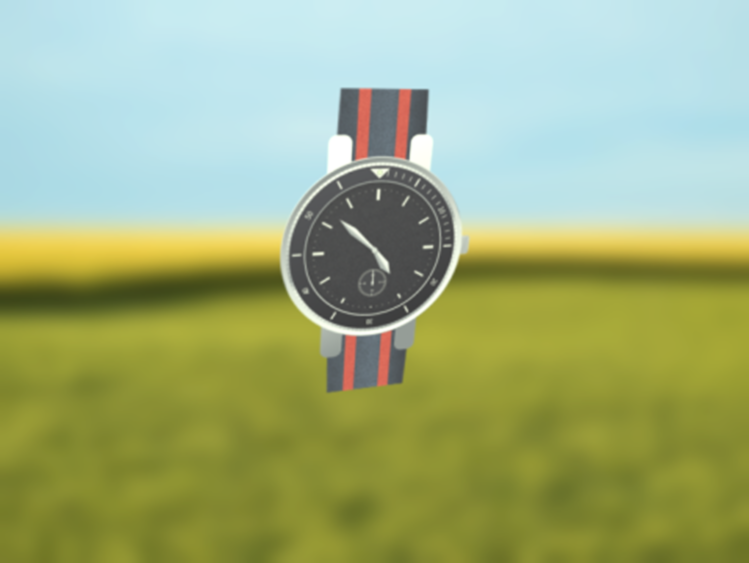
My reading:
4 h 52 min
